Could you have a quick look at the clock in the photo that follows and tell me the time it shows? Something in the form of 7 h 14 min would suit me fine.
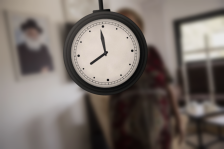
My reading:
7 h 59 min
